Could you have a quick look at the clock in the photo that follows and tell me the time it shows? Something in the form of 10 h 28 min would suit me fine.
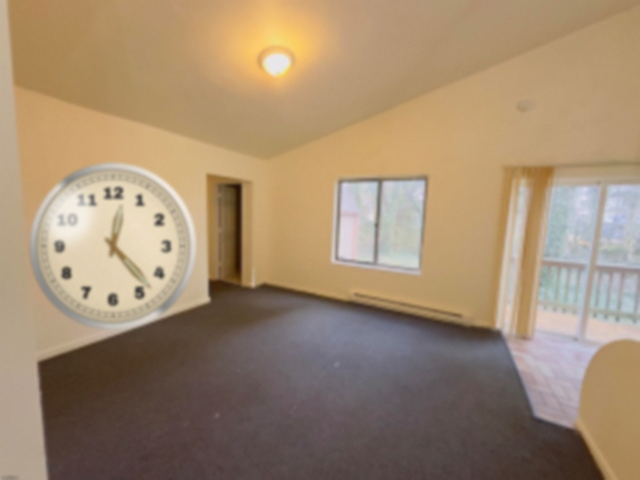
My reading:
12 h 23 min
